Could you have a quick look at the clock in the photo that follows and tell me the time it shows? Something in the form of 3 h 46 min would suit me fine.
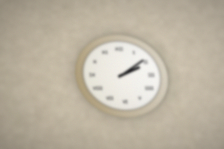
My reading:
2 h 09 min
